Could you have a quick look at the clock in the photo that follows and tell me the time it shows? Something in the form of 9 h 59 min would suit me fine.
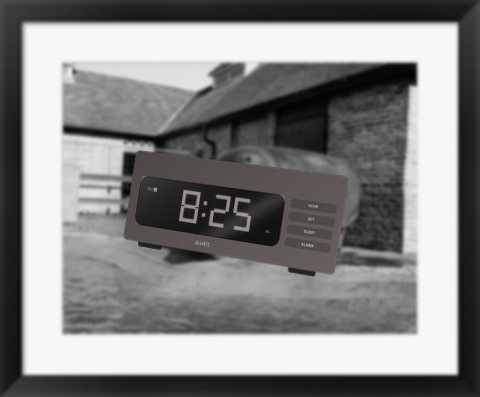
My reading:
8 h 25 min
